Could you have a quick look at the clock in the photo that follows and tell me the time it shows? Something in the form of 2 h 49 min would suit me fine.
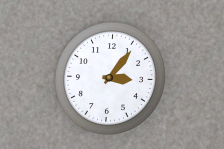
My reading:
3 h 06 min
